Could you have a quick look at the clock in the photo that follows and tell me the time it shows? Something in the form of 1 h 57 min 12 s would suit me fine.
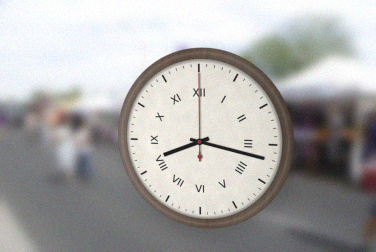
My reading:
8 h 17 min 00 s
